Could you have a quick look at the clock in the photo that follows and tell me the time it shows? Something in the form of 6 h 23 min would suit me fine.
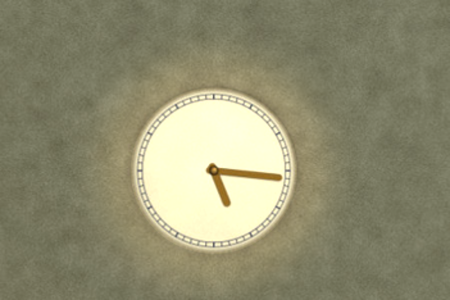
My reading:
5 h 16 min
